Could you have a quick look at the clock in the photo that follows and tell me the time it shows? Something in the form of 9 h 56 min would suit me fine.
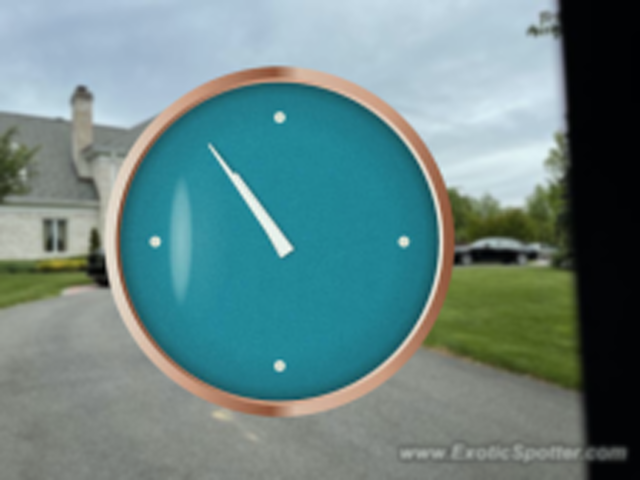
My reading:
10 h 54 min
